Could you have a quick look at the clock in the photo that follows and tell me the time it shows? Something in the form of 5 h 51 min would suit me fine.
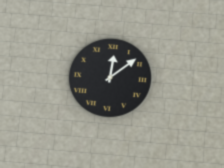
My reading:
12 h 08 min
